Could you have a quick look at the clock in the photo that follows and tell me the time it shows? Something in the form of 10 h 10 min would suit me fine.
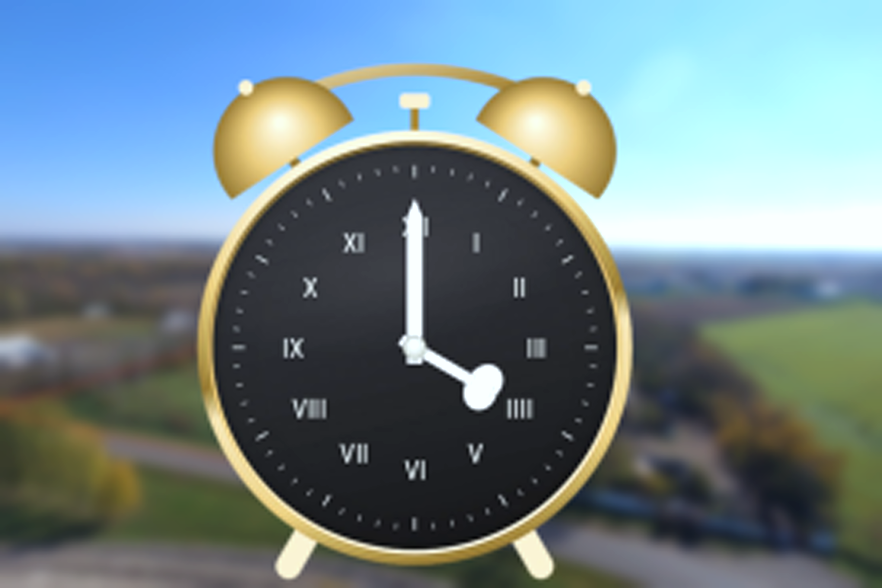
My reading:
4 h 00 min
